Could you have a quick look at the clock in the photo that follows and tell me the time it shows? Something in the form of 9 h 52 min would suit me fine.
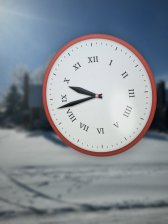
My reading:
9 h 43 min
